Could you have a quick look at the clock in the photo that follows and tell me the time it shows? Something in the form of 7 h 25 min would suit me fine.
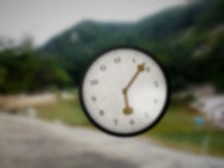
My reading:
6 h 08 min
